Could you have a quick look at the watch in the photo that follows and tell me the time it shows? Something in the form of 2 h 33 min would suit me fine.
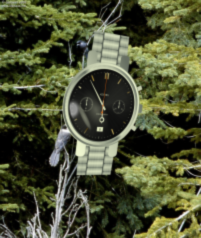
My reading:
5 h 54 min
